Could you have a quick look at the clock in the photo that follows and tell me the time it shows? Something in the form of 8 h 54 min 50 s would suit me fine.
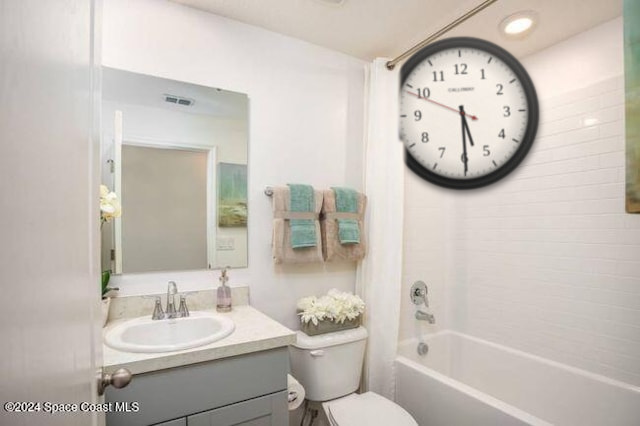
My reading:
5 h 29 min 49 s
